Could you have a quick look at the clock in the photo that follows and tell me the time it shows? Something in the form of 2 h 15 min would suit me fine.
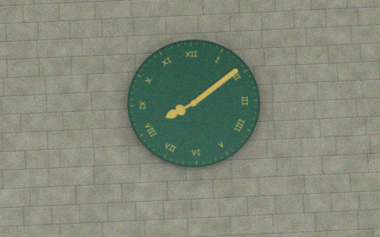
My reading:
8 h 09 min
